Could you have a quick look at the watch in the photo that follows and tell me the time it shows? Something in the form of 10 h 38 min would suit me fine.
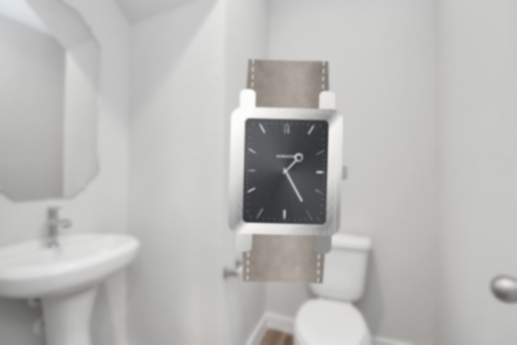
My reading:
1 h 25 min
